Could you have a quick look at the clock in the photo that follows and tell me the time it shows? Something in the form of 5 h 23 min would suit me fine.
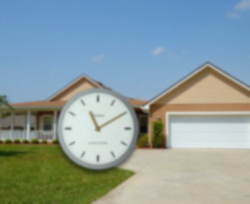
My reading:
11 h 10 min
